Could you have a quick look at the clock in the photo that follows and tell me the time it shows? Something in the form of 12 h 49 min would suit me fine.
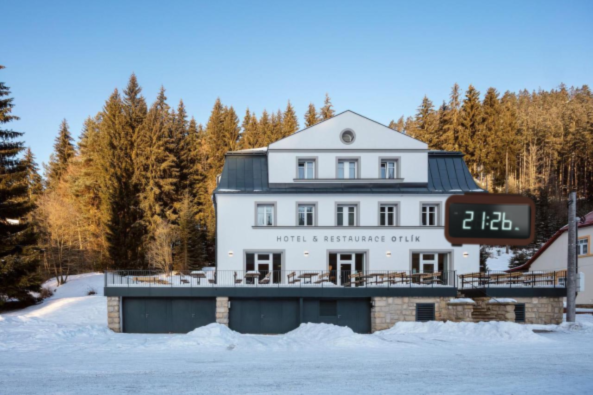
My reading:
21 h 26 min
